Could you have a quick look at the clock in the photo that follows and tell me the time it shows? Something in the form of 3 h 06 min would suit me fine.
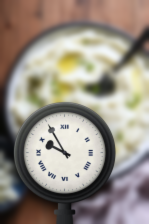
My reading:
9 h 55 min
